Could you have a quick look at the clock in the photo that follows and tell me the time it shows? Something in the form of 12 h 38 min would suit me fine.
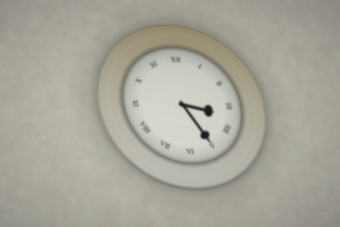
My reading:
3 h 25 min
